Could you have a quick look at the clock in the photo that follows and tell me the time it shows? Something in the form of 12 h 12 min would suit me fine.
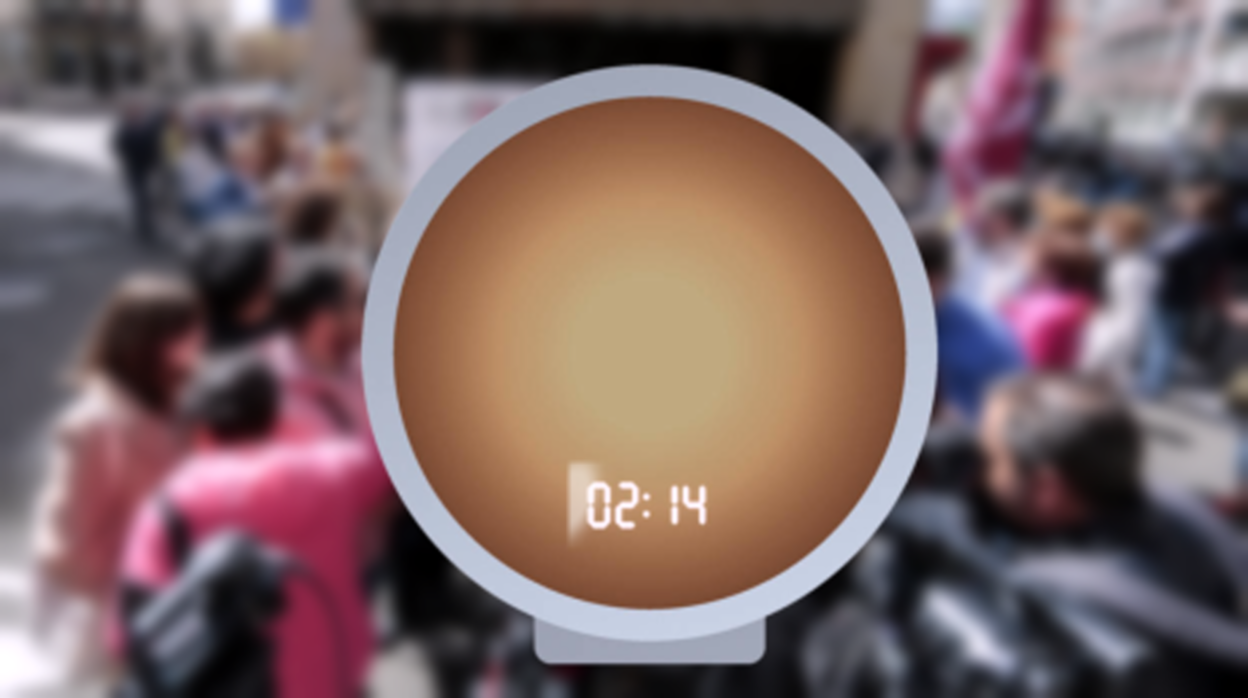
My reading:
2 h 14 min
